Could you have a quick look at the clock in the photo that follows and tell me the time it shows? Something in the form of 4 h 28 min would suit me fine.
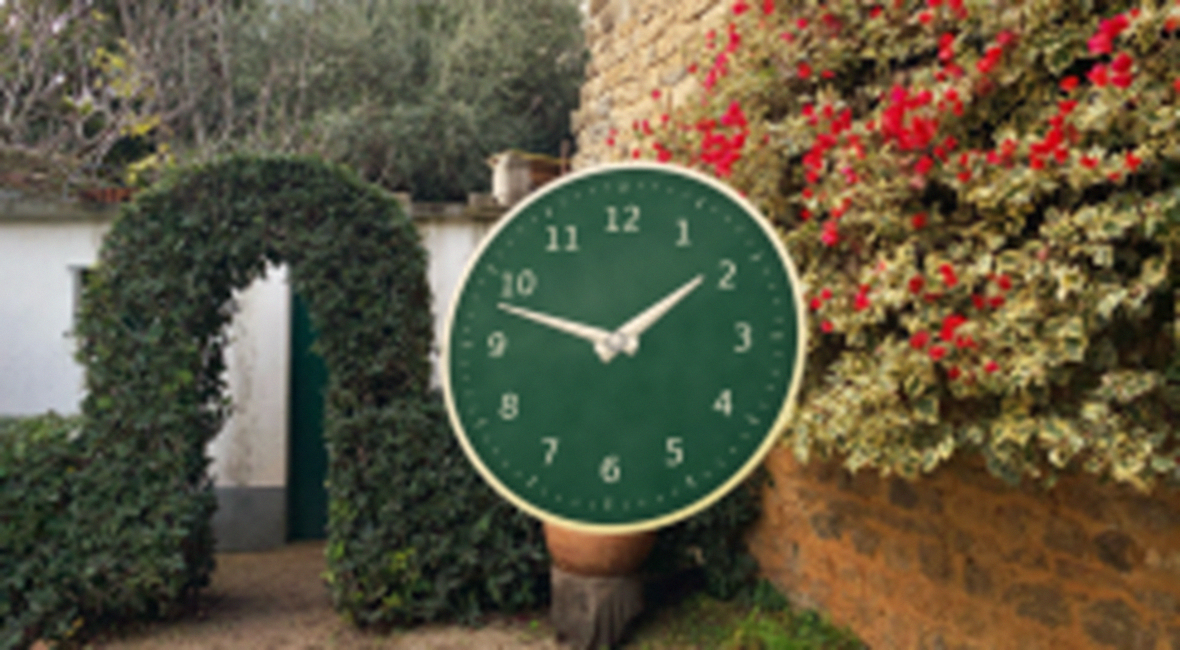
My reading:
1 h 48 min
